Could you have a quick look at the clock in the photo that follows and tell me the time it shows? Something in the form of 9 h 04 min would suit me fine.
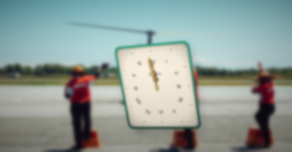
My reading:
11 h 59 min
